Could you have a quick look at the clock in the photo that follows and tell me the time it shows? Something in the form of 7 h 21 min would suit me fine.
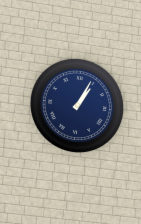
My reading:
1 h 04 min
